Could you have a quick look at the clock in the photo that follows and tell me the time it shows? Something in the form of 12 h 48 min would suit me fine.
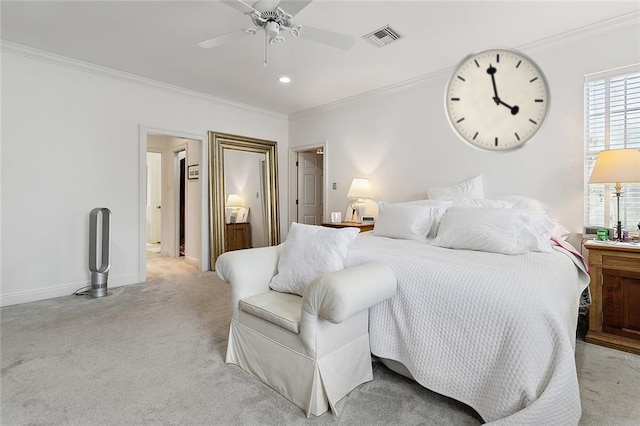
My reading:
3 h 58 min
